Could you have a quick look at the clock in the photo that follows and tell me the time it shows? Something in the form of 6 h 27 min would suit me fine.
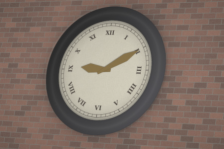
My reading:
9 h 10 min
